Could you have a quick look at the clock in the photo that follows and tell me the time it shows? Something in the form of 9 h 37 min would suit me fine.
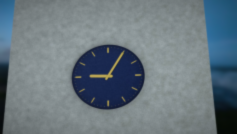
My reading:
9 h 05 min
